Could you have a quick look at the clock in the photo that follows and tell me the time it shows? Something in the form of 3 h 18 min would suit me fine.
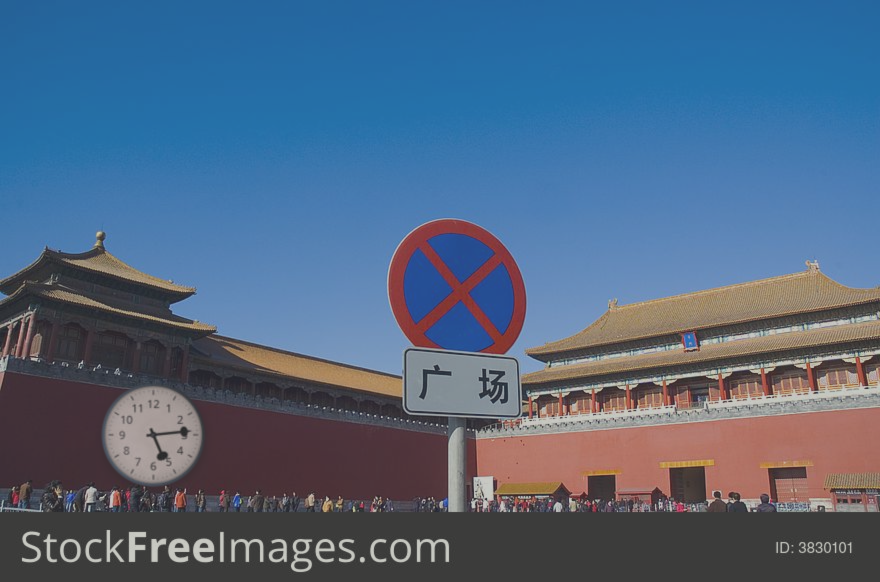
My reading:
5 h 14 min
